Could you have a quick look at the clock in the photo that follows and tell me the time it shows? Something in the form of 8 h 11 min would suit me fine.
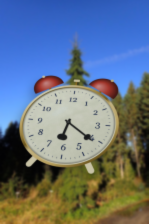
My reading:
6 h 21 min
